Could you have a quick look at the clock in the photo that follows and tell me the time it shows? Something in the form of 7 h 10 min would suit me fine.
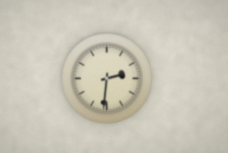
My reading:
2 h 31 min
